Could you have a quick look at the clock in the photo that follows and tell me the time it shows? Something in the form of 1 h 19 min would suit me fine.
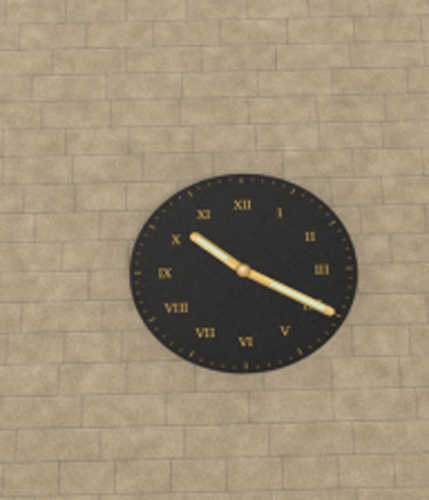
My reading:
10 h 20 min
